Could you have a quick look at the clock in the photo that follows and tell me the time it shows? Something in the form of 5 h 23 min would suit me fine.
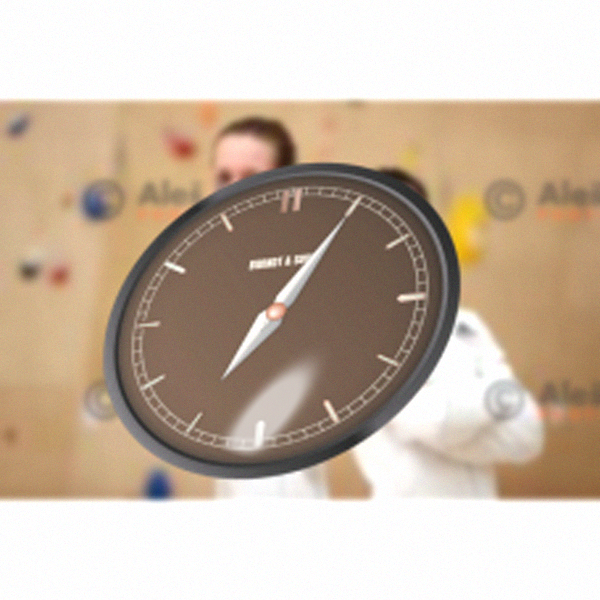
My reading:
7 h 05 min
